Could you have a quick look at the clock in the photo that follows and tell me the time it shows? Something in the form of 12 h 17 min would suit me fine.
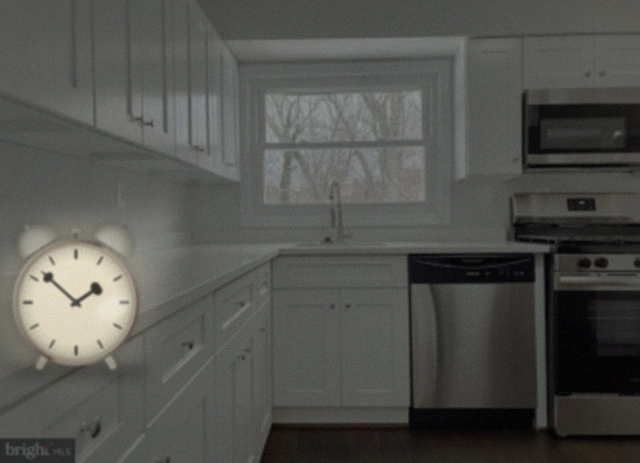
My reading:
1 h 52 min
